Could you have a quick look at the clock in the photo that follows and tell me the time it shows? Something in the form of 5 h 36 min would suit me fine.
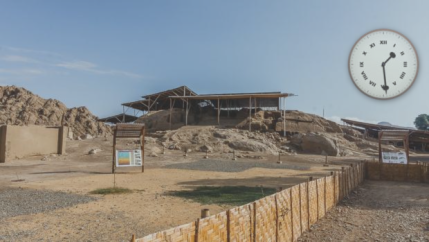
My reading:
1 h 29 min
